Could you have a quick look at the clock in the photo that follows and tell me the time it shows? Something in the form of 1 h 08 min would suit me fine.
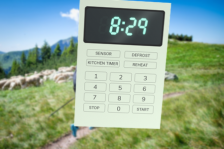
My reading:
8 h 29 min
